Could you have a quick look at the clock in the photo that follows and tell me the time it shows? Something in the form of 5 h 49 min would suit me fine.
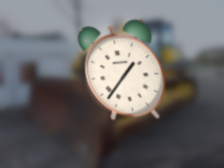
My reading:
1 h 38 min
